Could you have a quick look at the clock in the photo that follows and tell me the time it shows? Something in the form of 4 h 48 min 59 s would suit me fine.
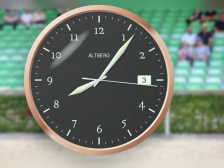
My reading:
8 h 06 min 16 s
